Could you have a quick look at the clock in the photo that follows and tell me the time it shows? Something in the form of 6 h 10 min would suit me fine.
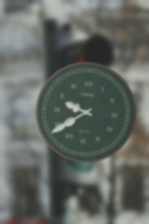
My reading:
9 h 39 min
